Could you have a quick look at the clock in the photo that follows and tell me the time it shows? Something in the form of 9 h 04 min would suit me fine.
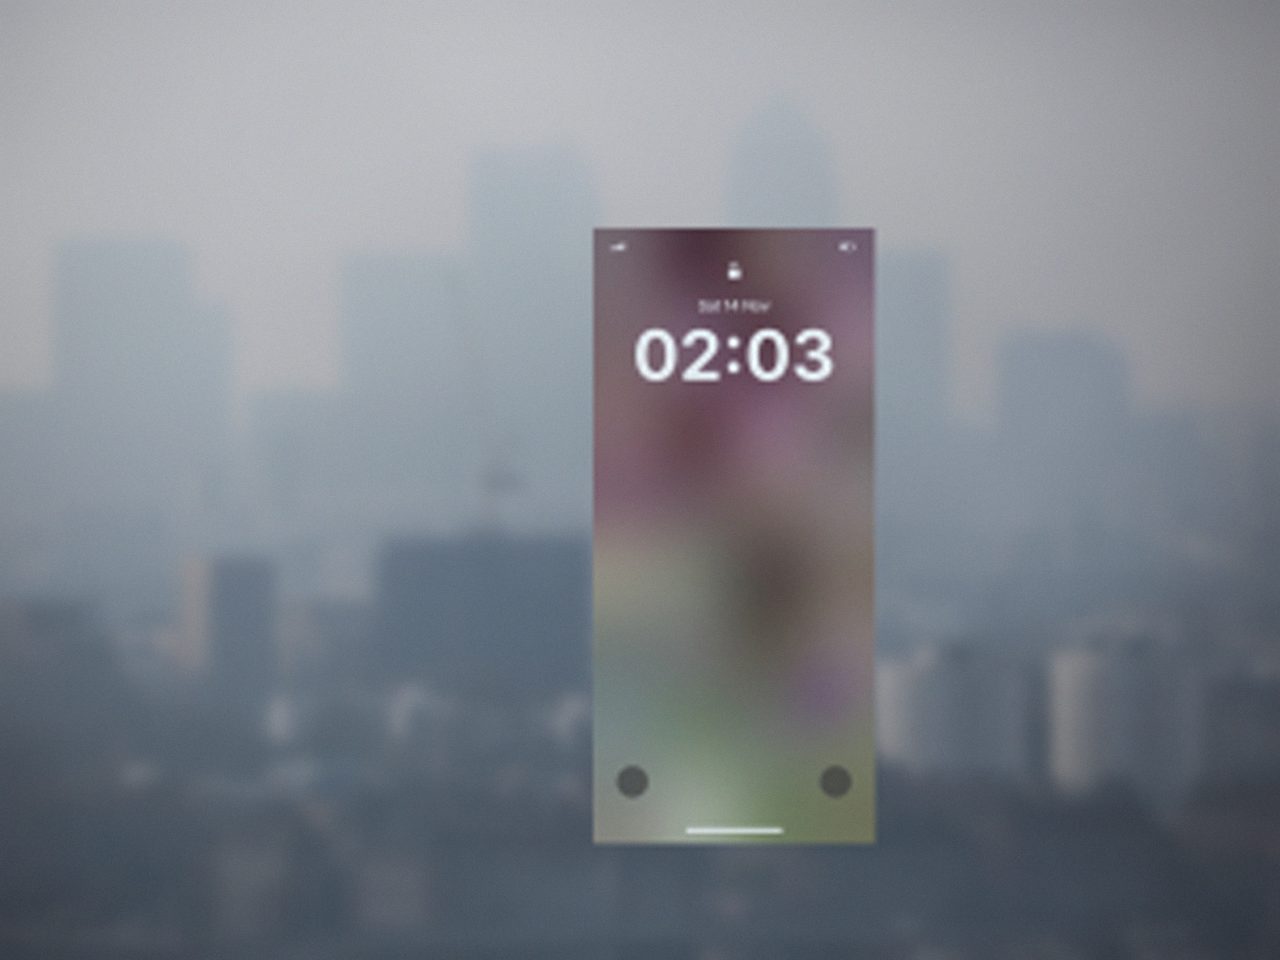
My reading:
2 h 03 min
